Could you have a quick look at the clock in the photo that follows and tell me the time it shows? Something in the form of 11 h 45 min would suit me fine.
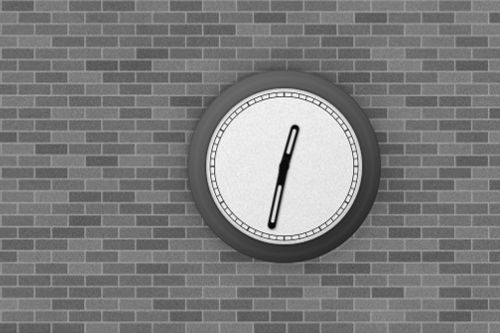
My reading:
12 h 32 min
